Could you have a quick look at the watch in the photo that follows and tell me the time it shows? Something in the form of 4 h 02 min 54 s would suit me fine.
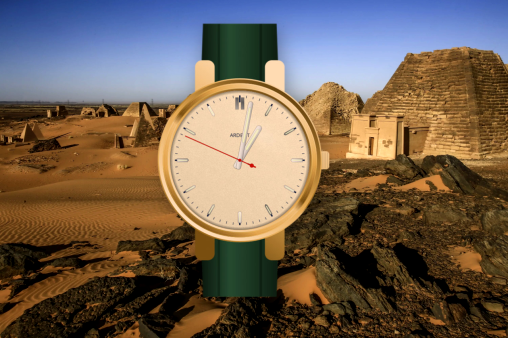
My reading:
1 h 01 min 49 s
